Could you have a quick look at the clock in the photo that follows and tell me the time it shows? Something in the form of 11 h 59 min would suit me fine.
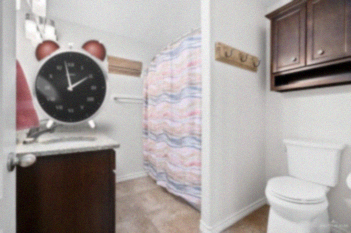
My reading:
1 h 58 min
